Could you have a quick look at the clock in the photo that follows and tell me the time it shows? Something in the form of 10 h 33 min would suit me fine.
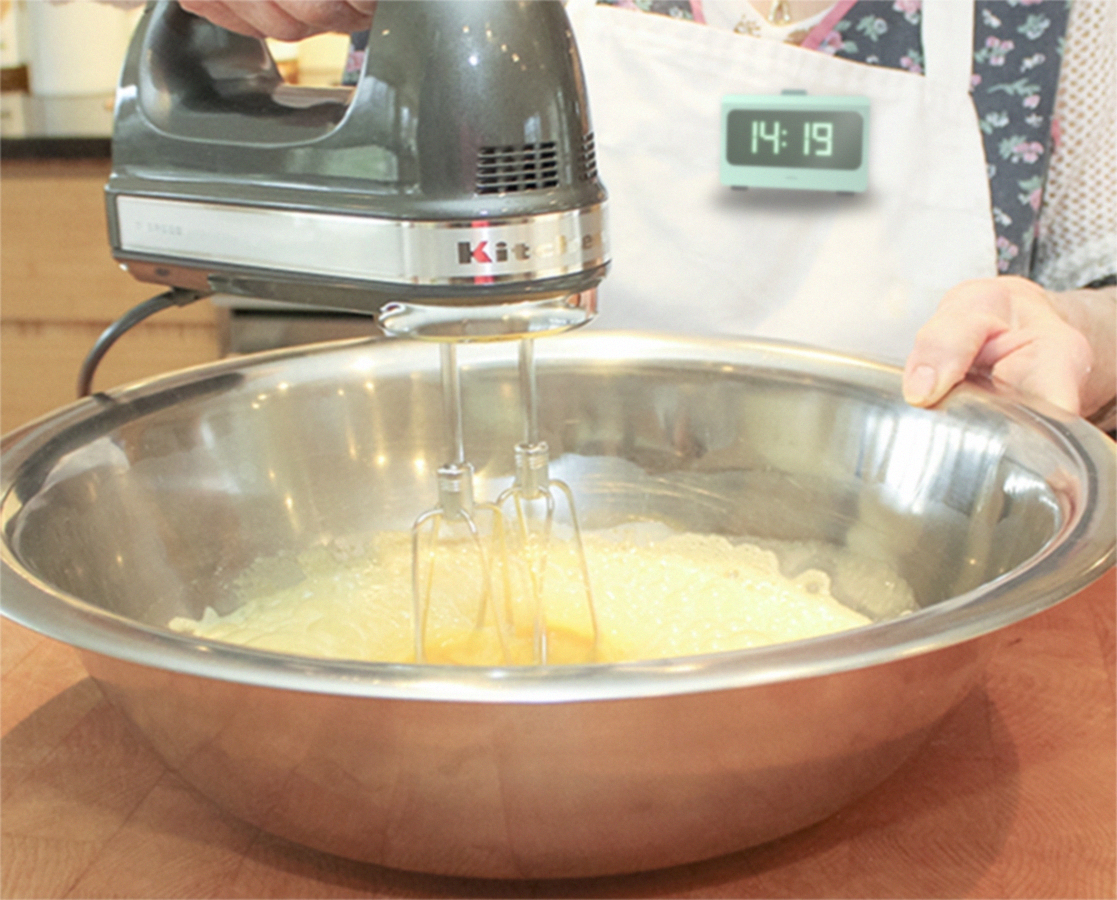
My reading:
14 h 19 min
